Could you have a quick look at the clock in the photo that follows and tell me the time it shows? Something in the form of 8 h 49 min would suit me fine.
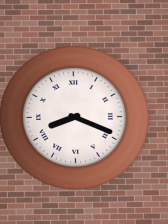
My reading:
8 h 19 min
